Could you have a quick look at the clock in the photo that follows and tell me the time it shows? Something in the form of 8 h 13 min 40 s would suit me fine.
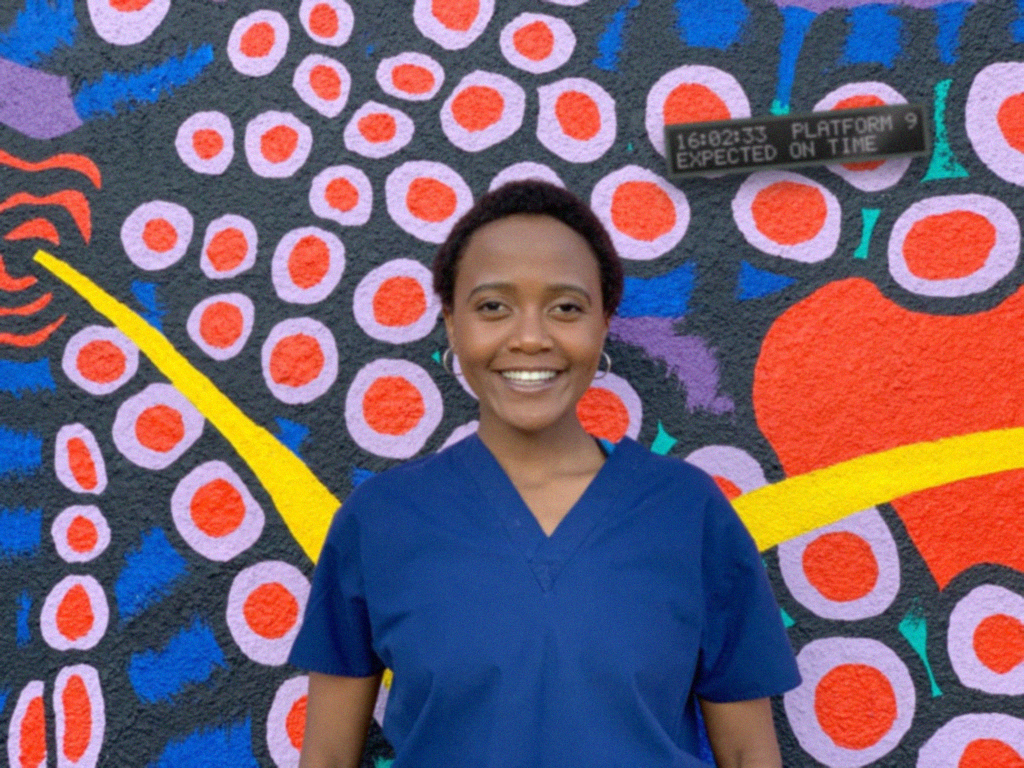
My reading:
16 h 02 min 33 s
